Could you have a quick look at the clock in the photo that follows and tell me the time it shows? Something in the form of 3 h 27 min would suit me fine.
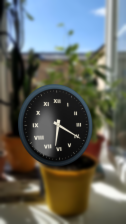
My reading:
6 h 20 min
